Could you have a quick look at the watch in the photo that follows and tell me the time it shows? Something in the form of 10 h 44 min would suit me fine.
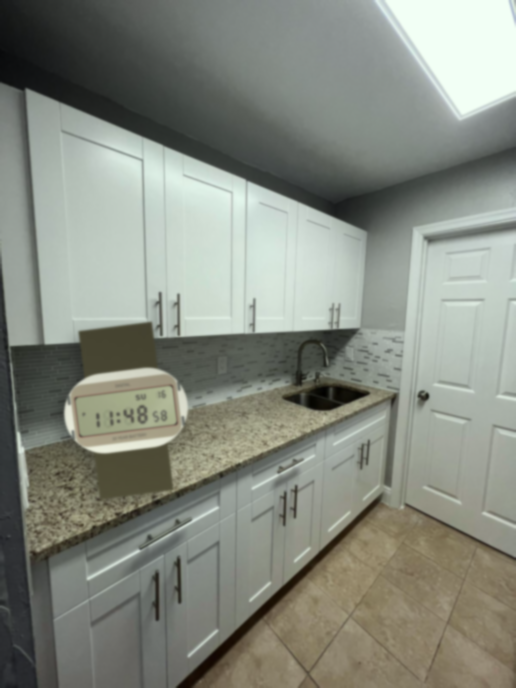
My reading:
11 h 48 min
